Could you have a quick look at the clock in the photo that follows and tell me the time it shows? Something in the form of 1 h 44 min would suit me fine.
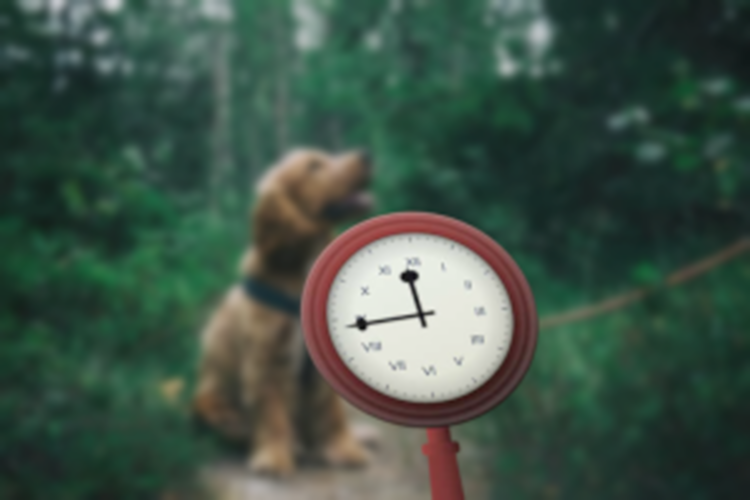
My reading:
11 h 44 min
